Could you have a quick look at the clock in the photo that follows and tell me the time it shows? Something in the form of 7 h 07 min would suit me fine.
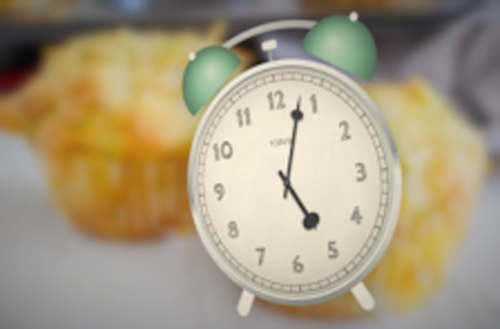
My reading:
5 h 03 min
